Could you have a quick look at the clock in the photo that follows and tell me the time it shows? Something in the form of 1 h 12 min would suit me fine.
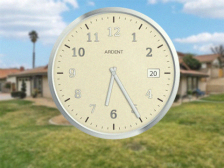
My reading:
6 h 25 min
